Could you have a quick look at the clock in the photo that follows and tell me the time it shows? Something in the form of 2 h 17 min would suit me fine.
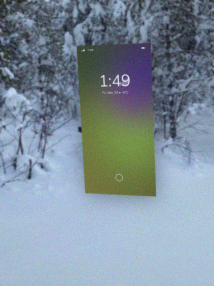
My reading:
1 h 49 min
